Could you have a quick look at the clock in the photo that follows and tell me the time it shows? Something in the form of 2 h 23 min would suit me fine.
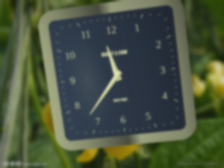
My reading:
11 h 37 min
